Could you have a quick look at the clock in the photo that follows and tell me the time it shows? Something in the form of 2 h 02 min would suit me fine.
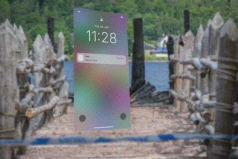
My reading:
11 h 28 min
